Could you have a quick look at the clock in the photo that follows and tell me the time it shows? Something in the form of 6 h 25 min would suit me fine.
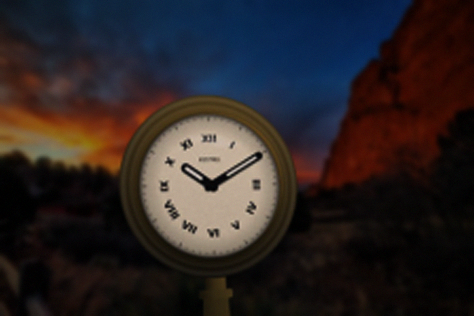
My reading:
10 h 10 min
